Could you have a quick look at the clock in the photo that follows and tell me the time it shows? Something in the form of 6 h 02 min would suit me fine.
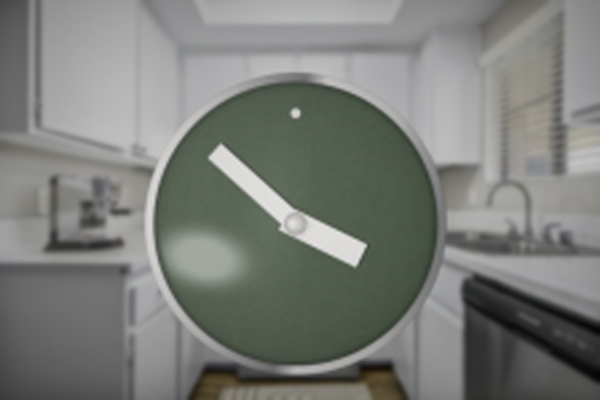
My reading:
3 h 52 min
